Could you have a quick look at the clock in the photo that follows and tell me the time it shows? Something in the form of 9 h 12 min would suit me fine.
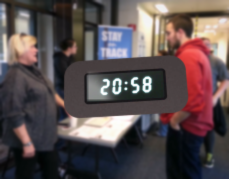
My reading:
20 h 58 min
